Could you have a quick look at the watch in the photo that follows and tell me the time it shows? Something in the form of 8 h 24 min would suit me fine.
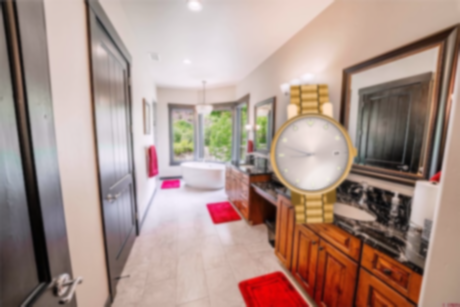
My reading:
8 h 48 min
